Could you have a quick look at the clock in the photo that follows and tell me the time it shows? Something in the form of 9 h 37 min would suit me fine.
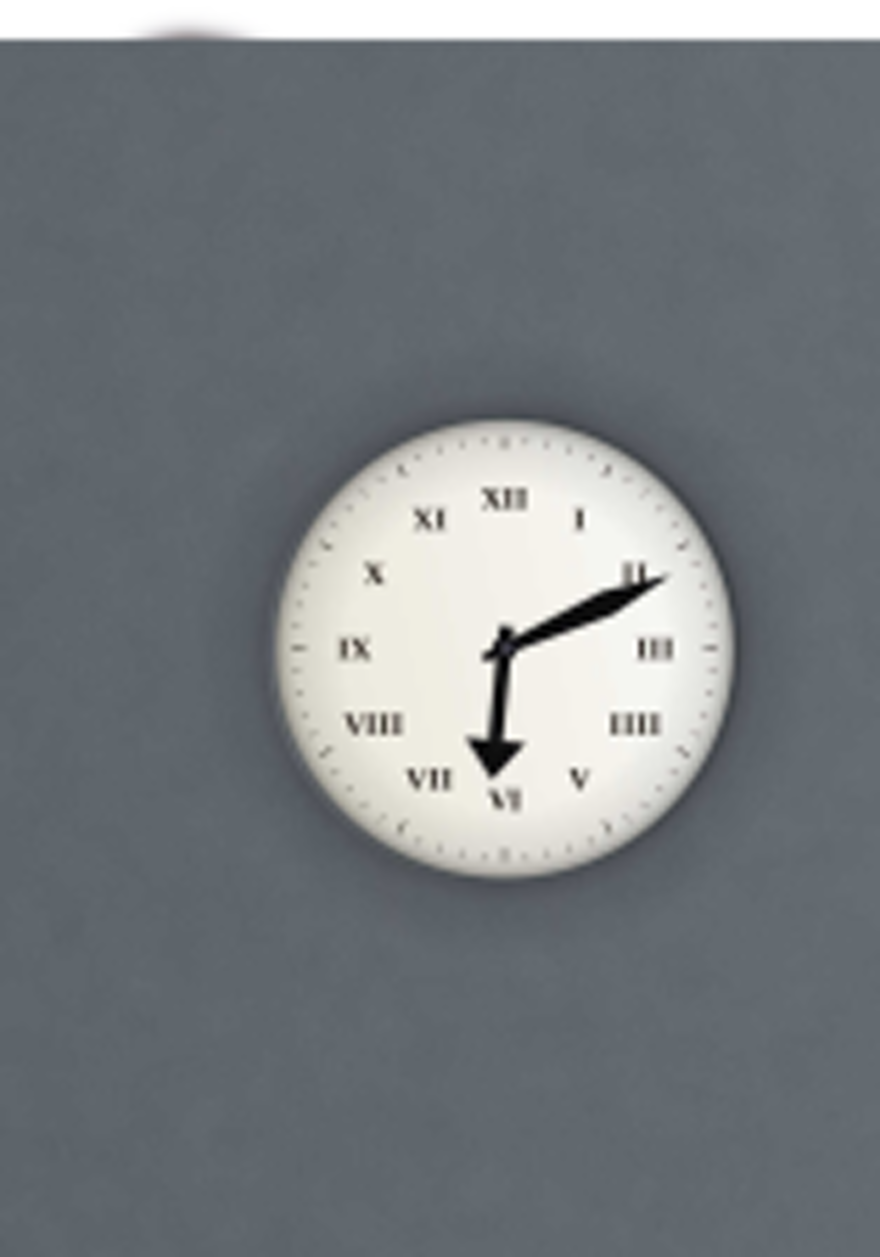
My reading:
6 h 11 min
